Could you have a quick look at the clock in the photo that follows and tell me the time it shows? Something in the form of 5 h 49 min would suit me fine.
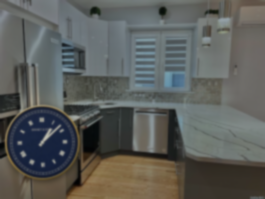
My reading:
1 h 08 min
